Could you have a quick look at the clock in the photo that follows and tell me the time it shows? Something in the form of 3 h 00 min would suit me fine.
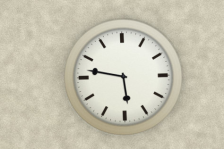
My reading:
5 h 47 min
